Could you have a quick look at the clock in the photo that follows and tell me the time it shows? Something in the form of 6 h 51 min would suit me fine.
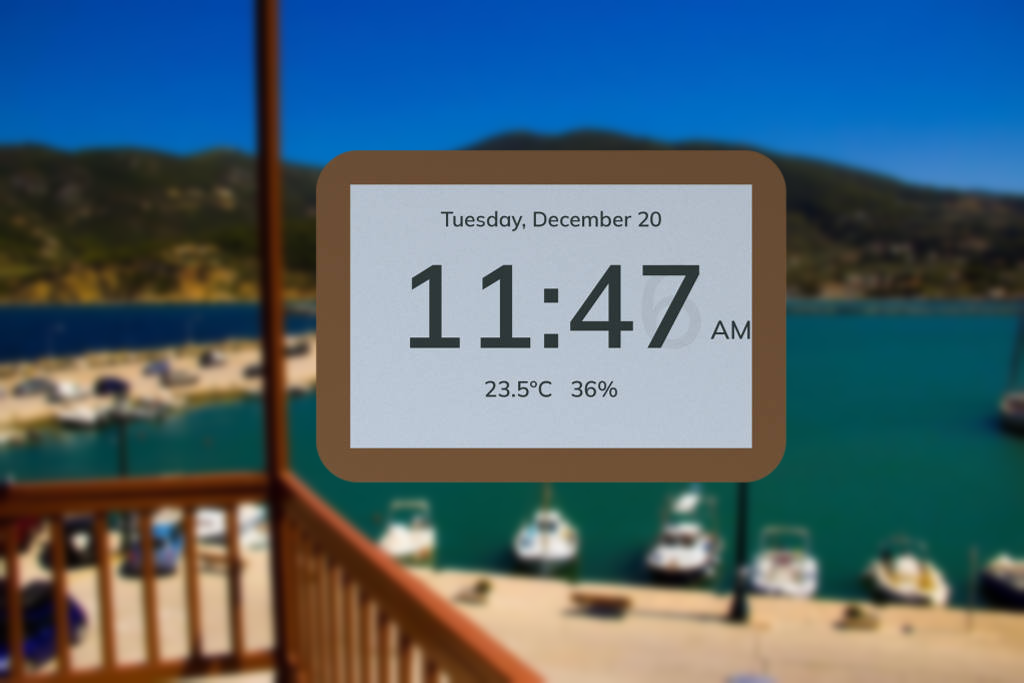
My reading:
11 h 47 min
